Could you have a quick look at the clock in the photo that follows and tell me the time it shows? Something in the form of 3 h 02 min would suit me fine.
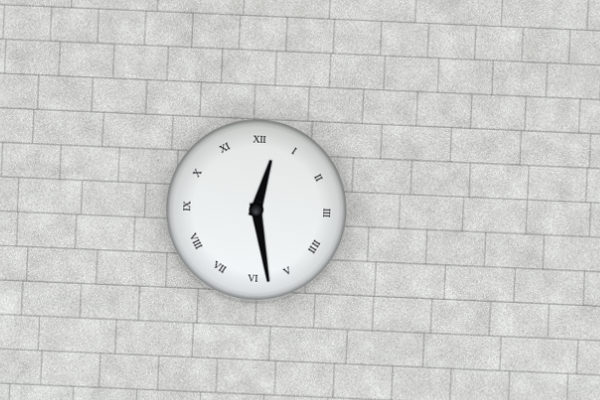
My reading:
12 h 28 min
